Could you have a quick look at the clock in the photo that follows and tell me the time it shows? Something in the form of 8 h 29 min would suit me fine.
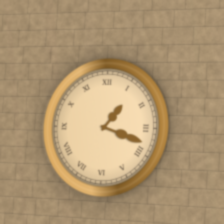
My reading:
1 h 18 min
